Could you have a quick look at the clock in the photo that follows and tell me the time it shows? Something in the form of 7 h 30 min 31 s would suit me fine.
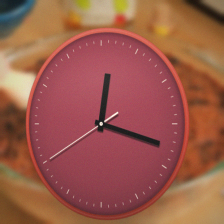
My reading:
12 h 17 min 40 s
